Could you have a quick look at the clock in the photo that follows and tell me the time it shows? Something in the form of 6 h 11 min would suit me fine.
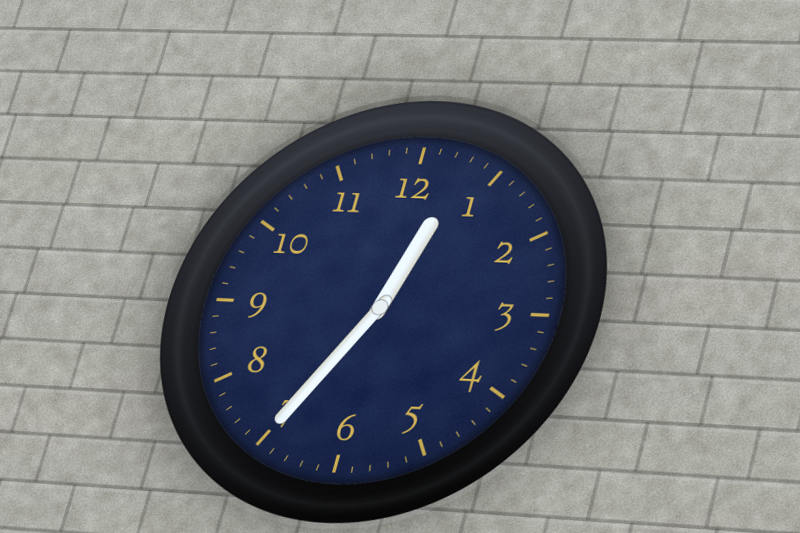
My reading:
12 h 35 min
